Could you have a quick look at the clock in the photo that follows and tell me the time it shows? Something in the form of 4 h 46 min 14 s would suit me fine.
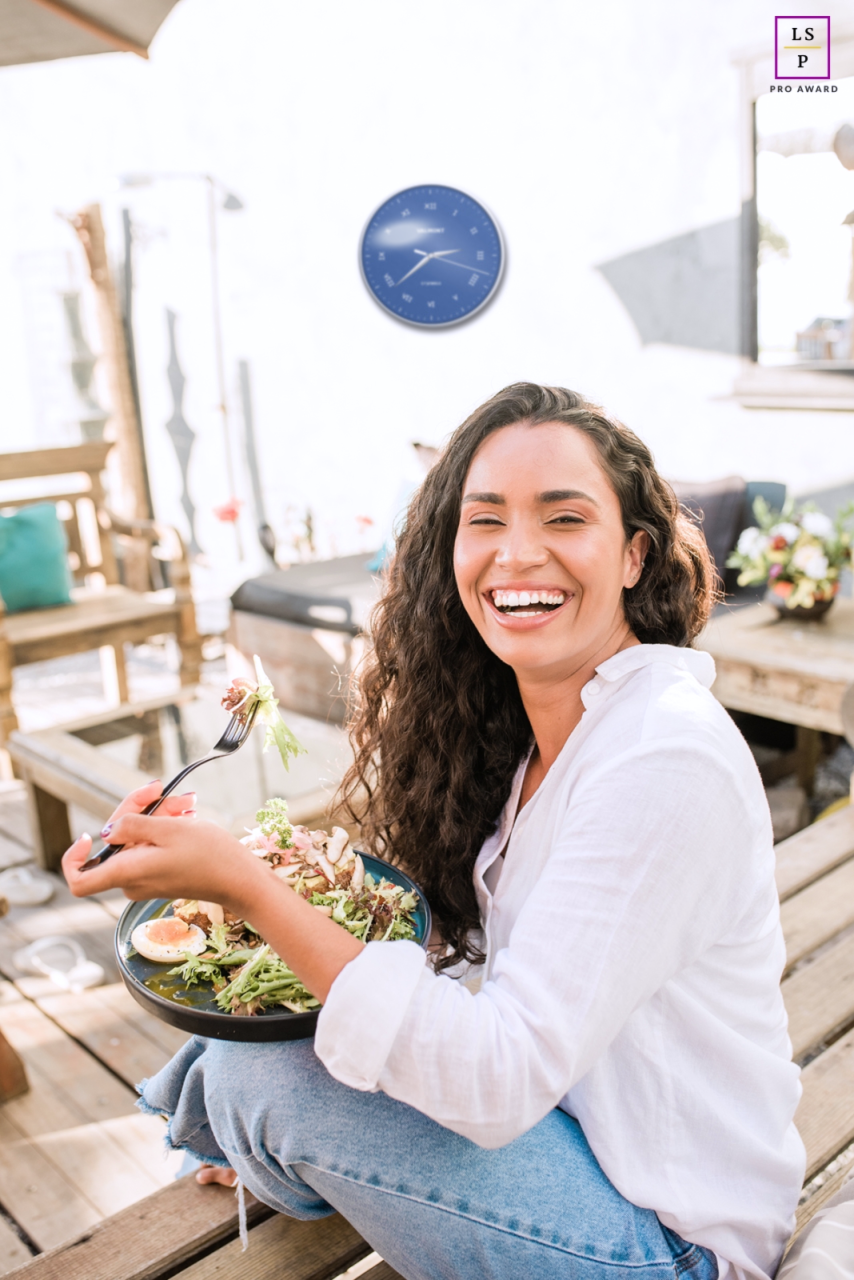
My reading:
2 h 38 min 18 s
